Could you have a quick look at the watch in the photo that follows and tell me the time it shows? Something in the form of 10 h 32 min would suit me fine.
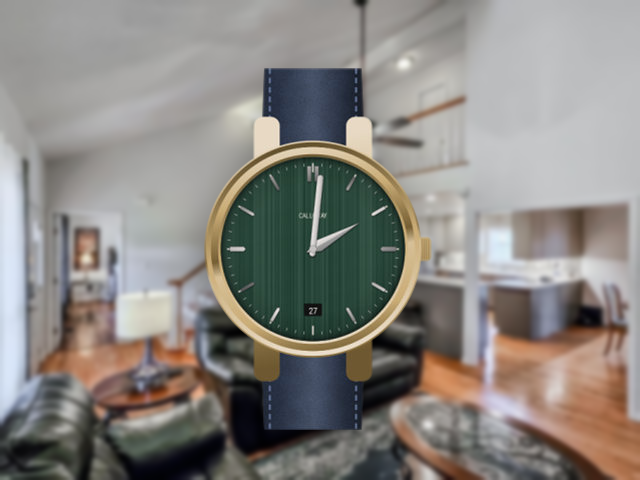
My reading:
2 h 01 min
